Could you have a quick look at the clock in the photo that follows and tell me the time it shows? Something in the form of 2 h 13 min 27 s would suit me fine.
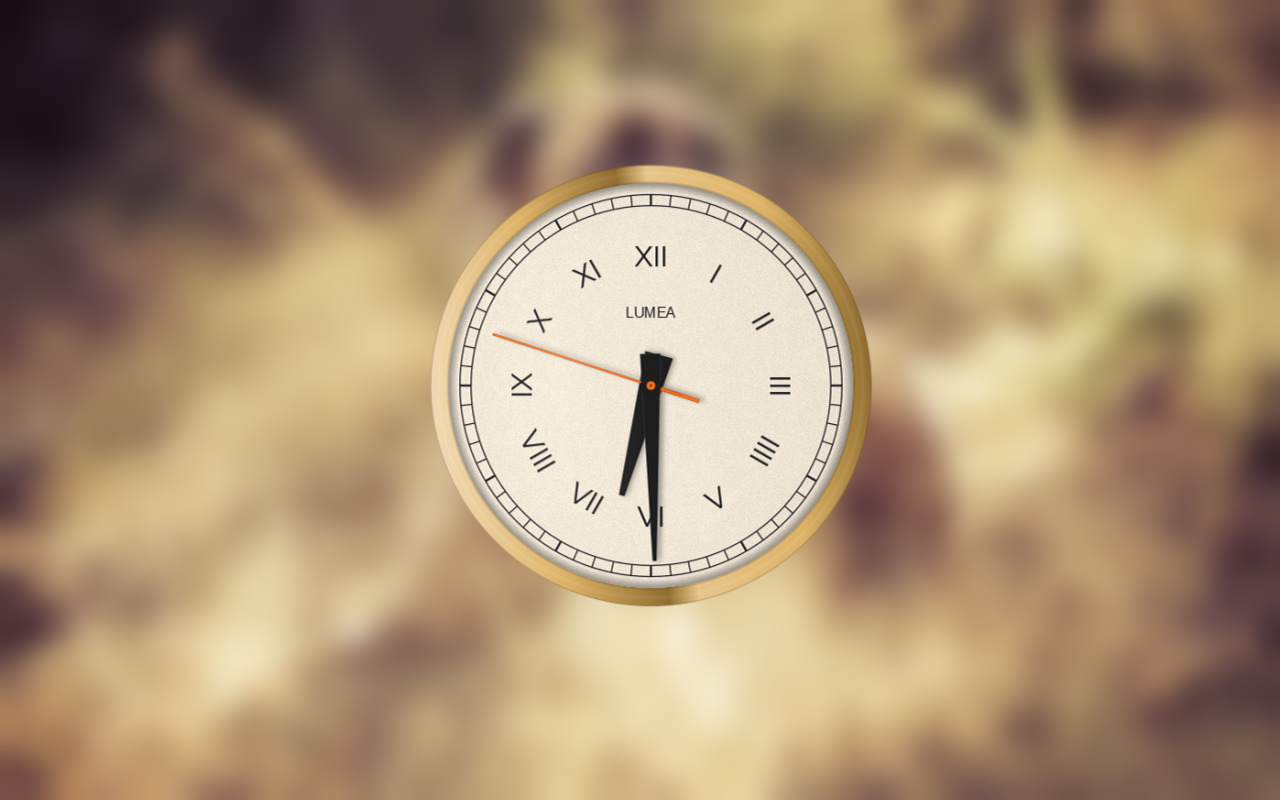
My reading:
6 h 29 min 48 s
